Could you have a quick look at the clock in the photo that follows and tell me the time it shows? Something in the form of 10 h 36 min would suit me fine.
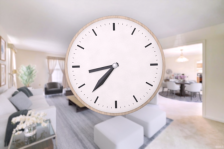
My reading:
8 h 37 min
